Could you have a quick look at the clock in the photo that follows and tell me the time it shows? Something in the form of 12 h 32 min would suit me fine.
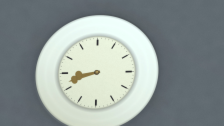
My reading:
8 h 42 min
